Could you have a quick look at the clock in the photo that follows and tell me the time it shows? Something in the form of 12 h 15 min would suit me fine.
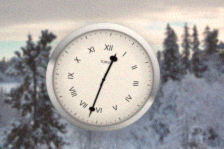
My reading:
12 h 32 min
